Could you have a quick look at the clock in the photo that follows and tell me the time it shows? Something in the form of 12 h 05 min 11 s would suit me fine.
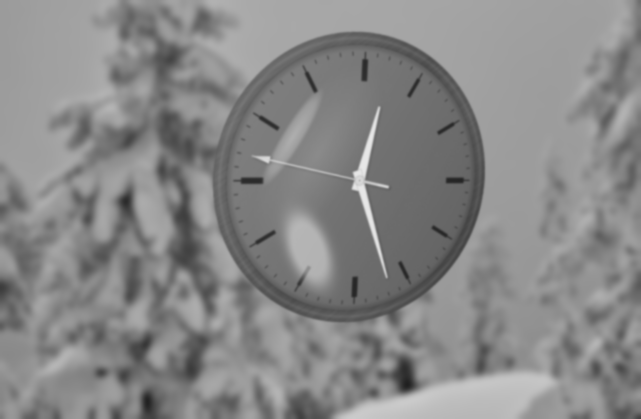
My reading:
12 h 26 min 47 s
